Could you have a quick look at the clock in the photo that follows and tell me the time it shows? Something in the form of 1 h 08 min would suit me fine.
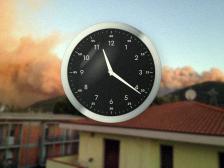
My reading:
11 h 21 min
